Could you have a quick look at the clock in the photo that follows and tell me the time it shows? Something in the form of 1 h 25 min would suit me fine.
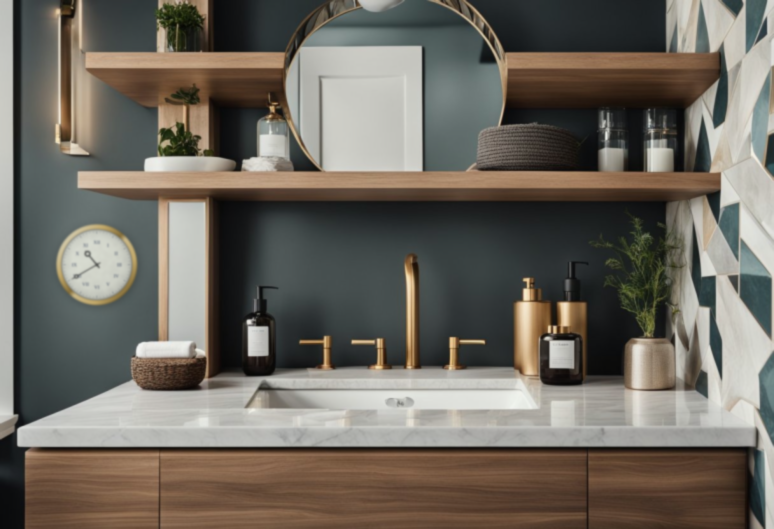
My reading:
10 h 40 min
